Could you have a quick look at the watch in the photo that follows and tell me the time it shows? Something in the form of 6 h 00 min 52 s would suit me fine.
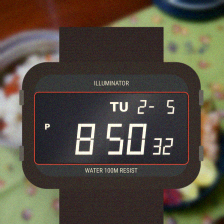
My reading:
8 h 50 min 32 s
